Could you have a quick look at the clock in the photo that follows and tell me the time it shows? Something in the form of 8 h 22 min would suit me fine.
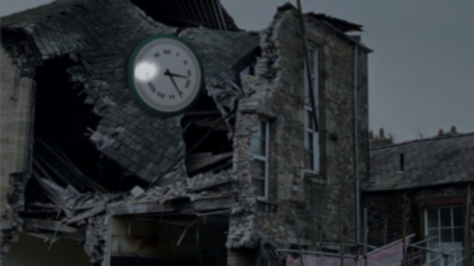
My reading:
3 h 26 min
